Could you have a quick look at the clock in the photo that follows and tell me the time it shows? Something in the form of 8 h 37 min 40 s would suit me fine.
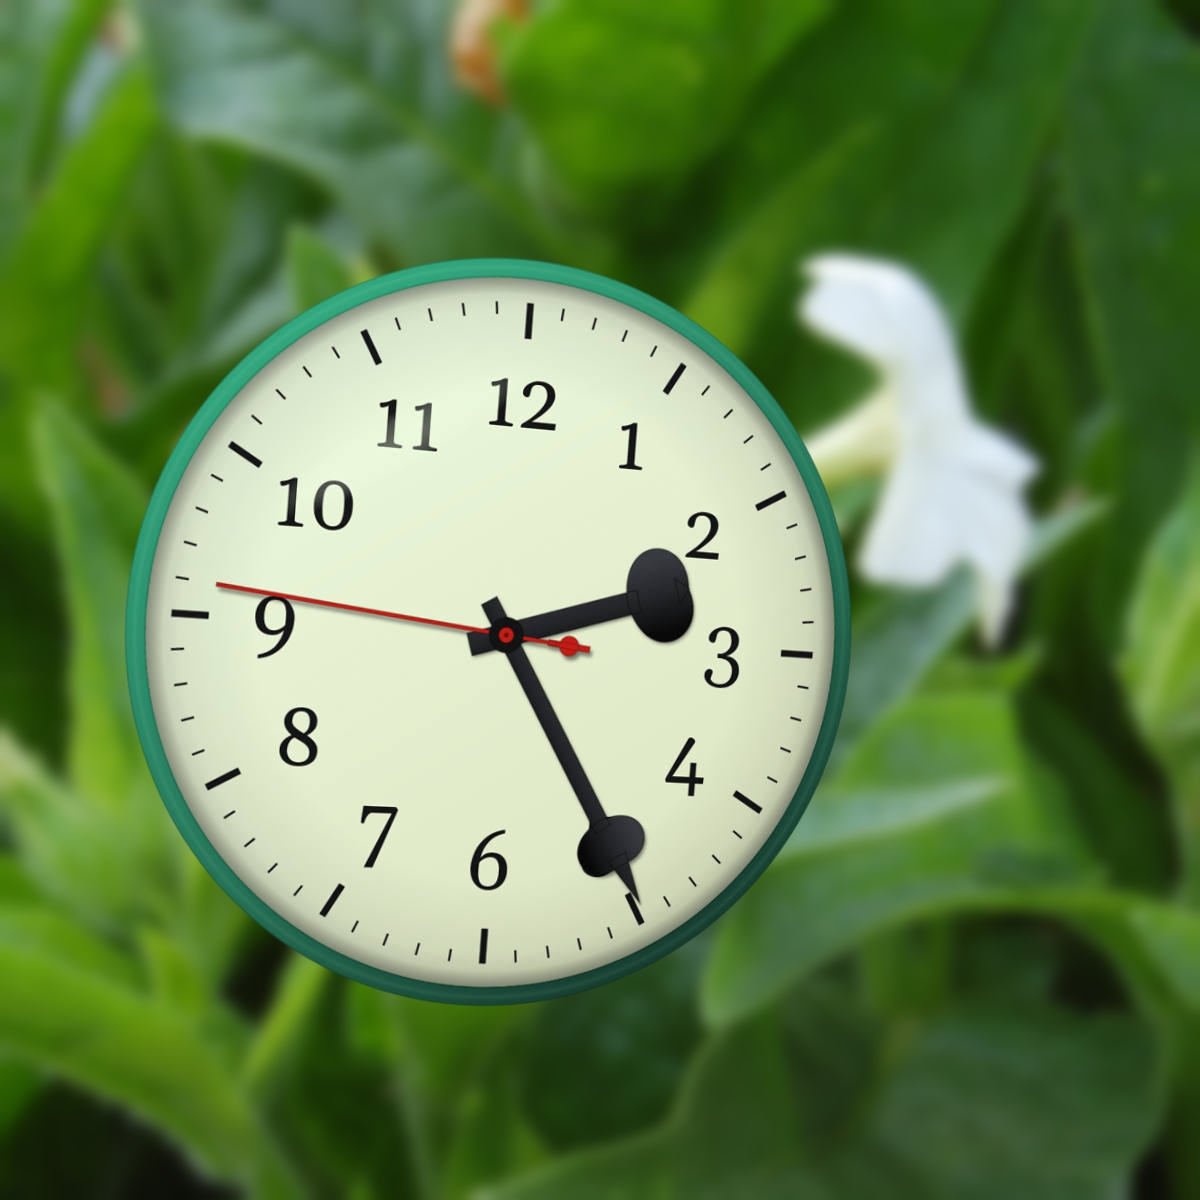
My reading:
2 h 24 min 46 s
